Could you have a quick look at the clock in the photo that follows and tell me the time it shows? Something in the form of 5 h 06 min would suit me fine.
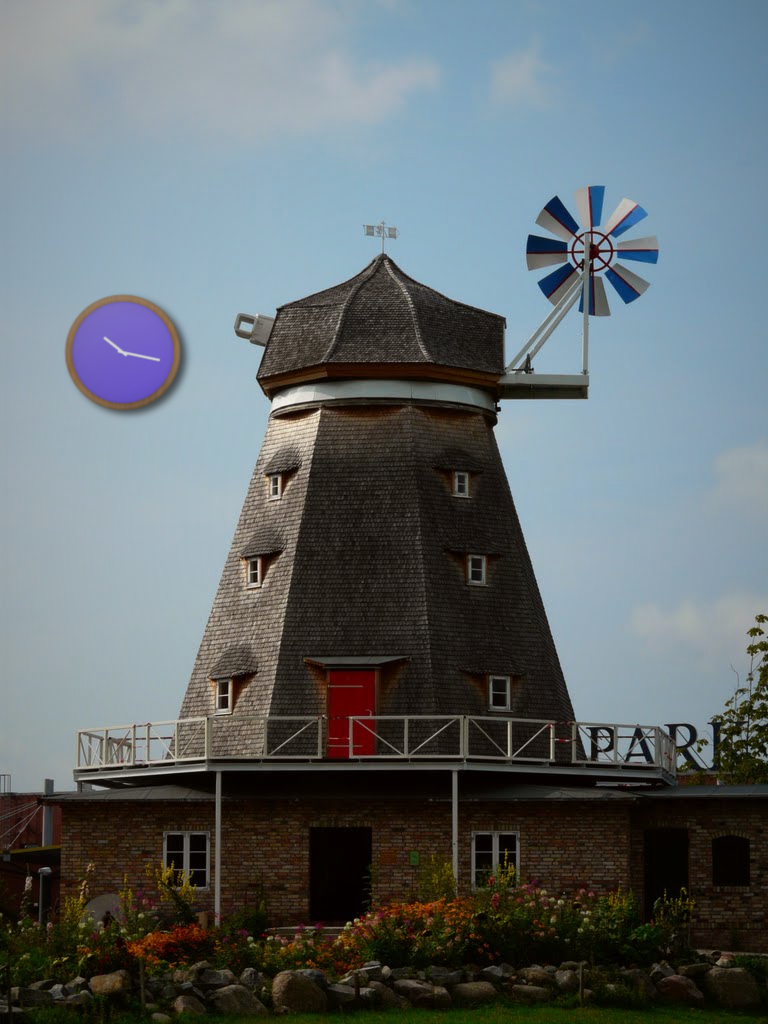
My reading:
10 h 17 min
